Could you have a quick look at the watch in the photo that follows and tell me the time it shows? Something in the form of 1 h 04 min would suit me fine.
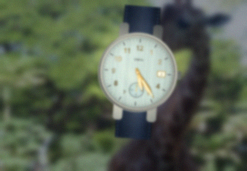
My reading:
5 h 24 min
